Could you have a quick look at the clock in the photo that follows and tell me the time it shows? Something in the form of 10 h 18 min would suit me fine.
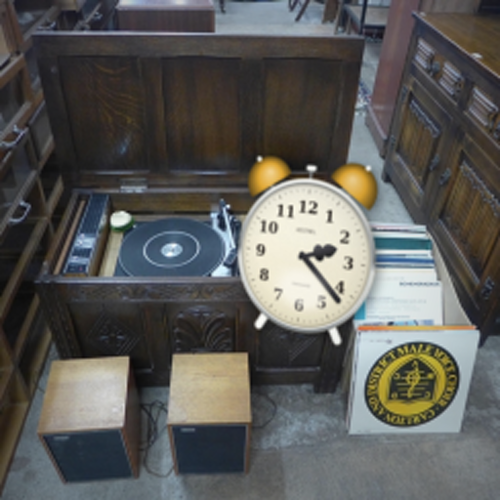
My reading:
2 h 22 min
